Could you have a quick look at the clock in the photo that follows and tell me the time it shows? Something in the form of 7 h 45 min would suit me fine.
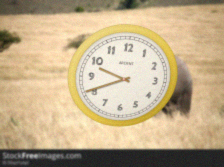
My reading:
9 h 41 min
